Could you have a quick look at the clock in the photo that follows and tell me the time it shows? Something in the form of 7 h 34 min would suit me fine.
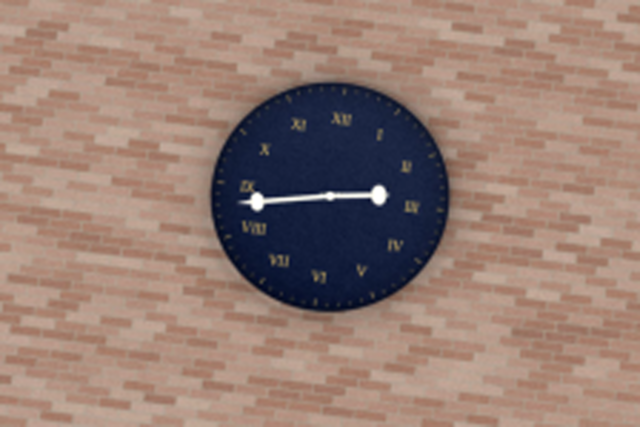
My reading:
2 h 43 min
